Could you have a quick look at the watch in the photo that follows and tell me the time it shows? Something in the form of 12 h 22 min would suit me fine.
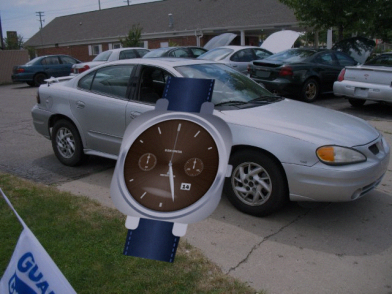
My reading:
5 h 27 min
